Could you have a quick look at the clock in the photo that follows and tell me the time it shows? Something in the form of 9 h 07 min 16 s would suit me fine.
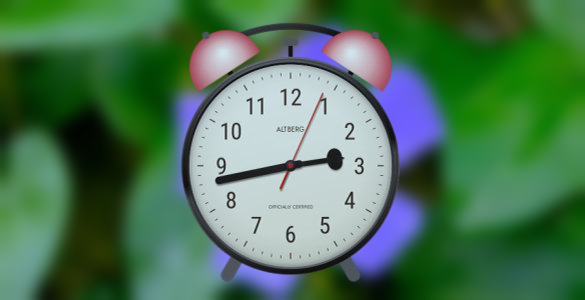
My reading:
2 h 43 min 04 s
